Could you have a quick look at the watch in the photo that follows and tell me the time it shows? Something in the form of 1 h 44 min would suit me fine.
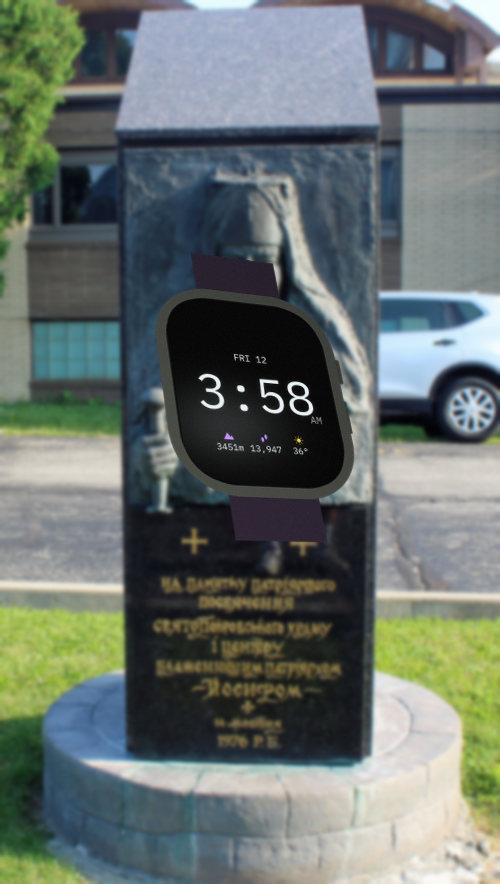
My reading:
3 h 58 min
